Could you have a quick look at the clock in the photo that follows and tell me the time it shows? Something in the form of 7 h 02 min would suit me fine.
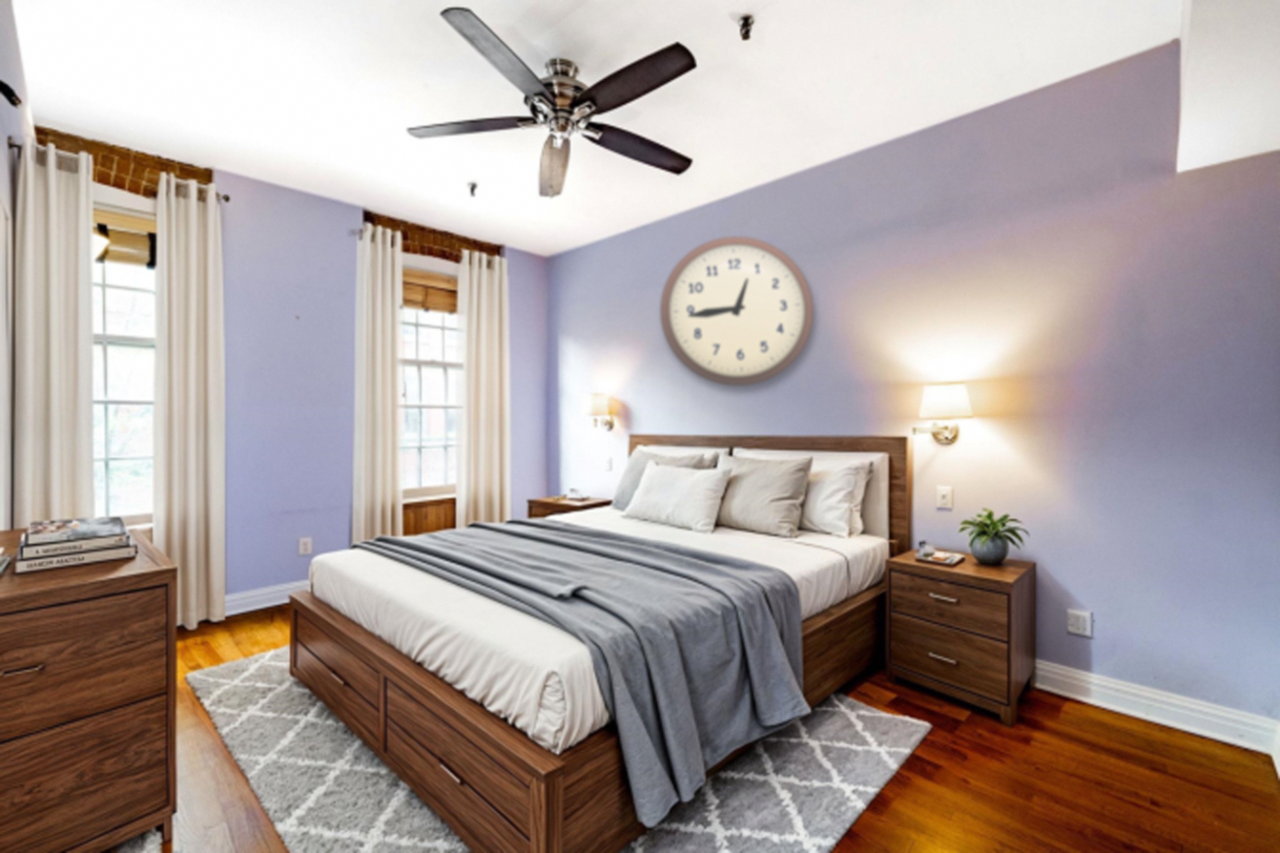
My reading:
12 h 44 min
